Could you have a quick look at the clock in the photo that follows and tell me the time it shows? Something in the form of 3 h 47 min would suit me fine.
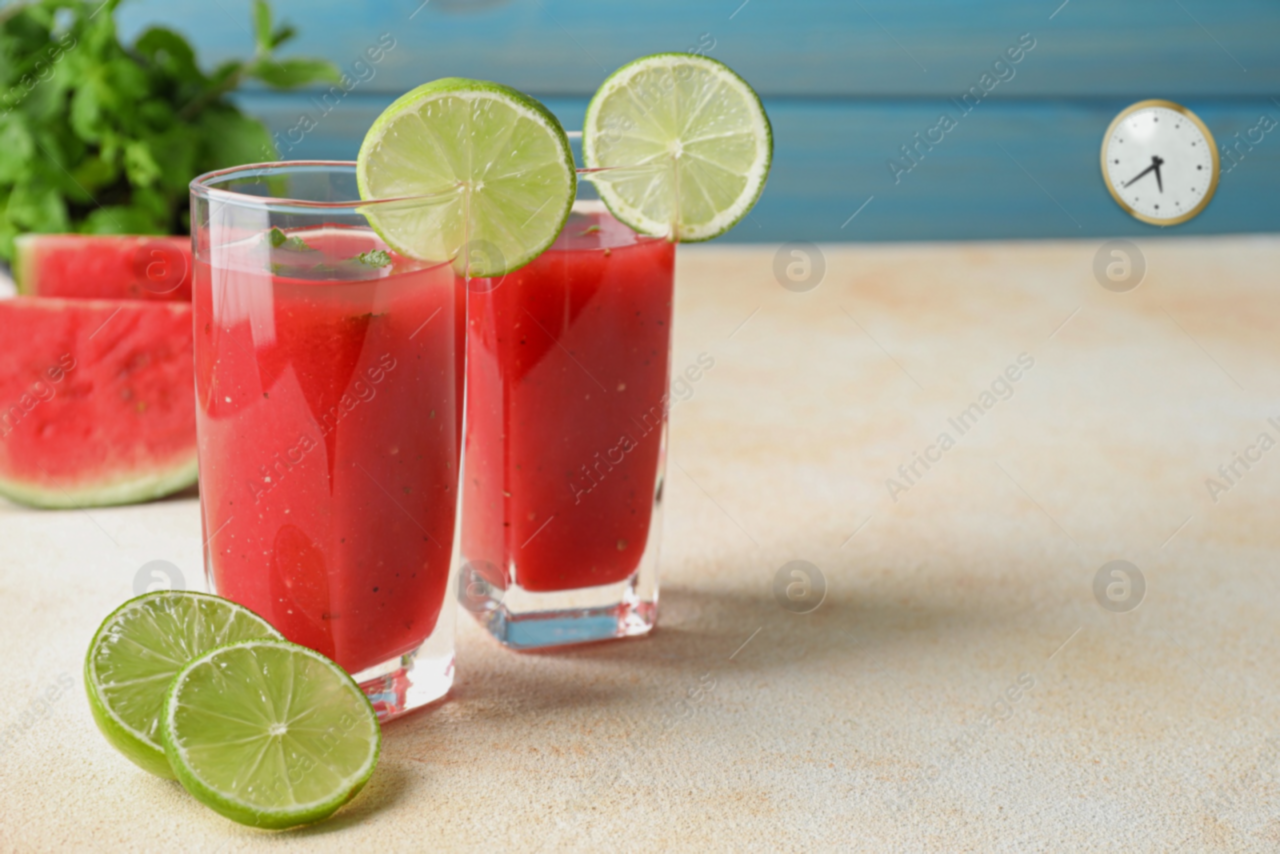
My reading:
5 h 39 min
